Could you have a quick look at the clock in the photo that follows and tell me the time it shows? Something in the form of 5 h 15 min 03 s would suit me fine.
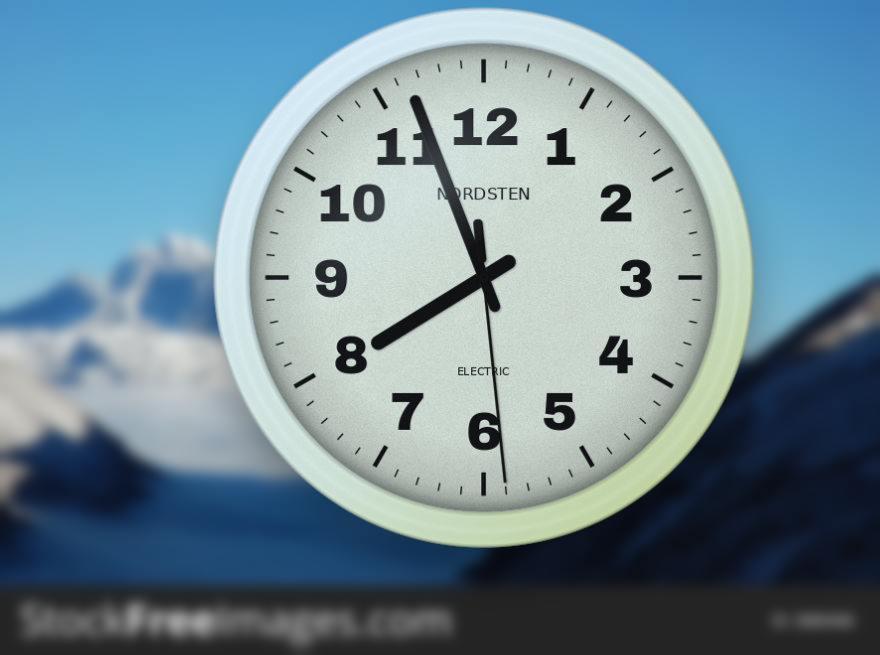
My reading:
7 h 56 min 29 s
